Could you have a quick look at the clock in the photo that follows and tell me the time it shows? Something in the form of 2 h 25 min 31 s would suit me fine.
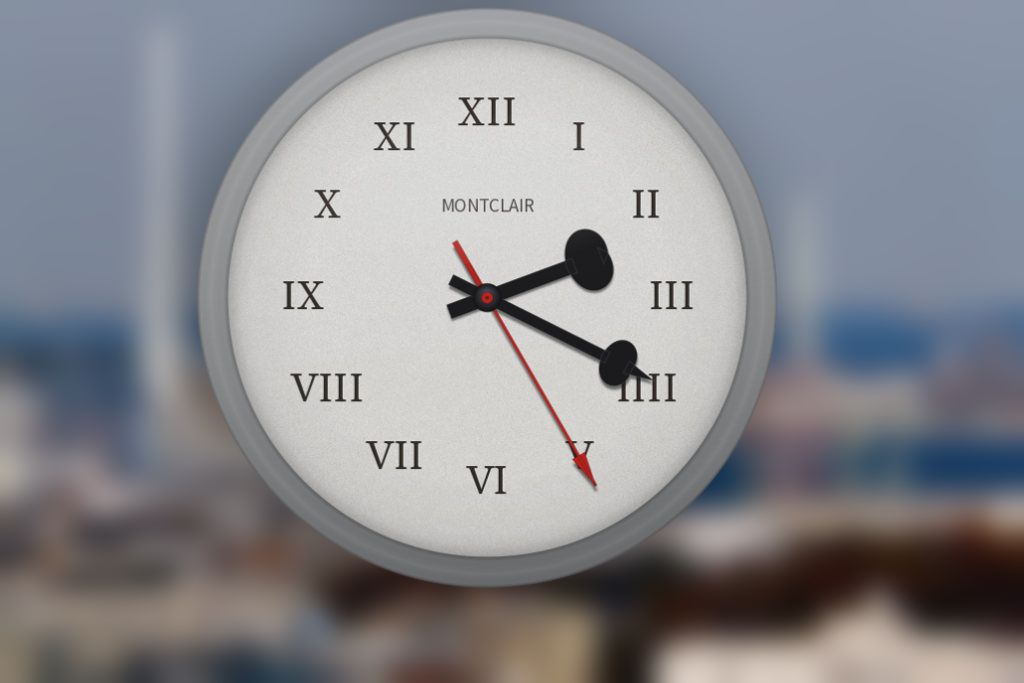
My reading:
2 h 19 min 25 s
